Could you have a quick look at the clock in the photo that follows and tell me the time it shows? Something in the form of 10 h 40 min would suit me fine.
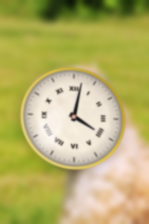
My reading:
4 h 02 min
